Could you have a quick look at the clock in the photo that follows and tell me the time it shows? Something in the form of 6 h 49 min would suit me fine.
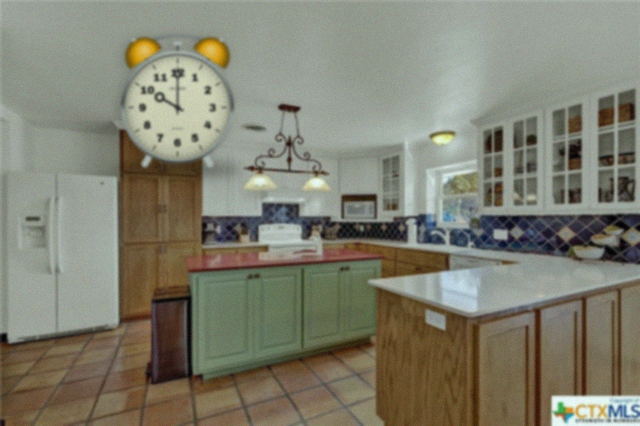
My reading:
10 h 00 min
